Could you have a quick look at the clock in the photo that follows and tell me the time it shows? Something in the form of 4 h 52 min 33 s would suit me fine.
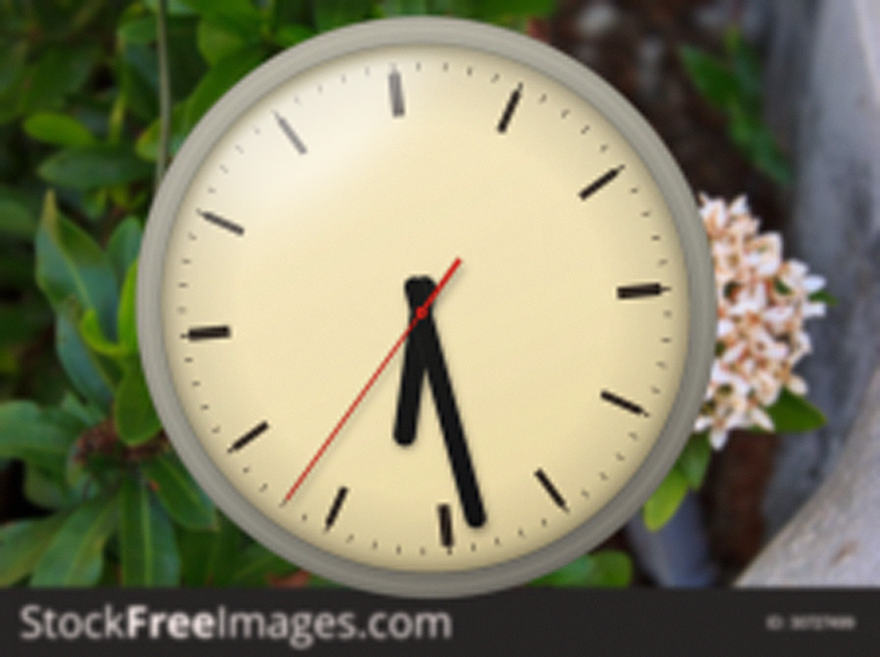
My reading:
6 h 28 min 37 s
